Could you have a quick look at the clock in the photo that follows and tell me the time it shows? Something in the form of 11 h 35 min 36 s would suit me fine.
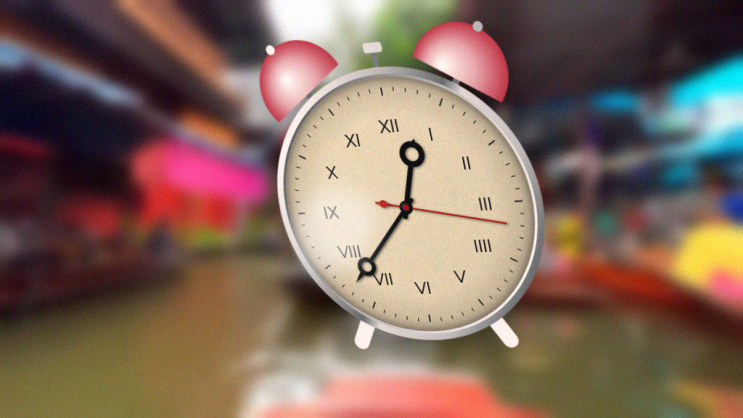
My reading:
12 h 37 min 17 s
